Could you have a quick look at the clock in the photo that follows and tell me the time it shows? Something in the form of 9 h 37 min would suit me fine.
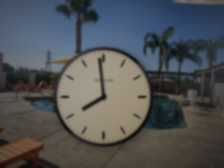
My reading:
7 h 59 min
